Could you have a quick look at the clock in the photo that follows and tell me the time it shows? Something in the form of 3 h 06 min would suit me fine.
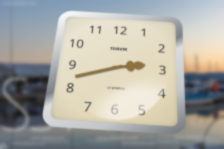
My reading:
2 h 42 min
